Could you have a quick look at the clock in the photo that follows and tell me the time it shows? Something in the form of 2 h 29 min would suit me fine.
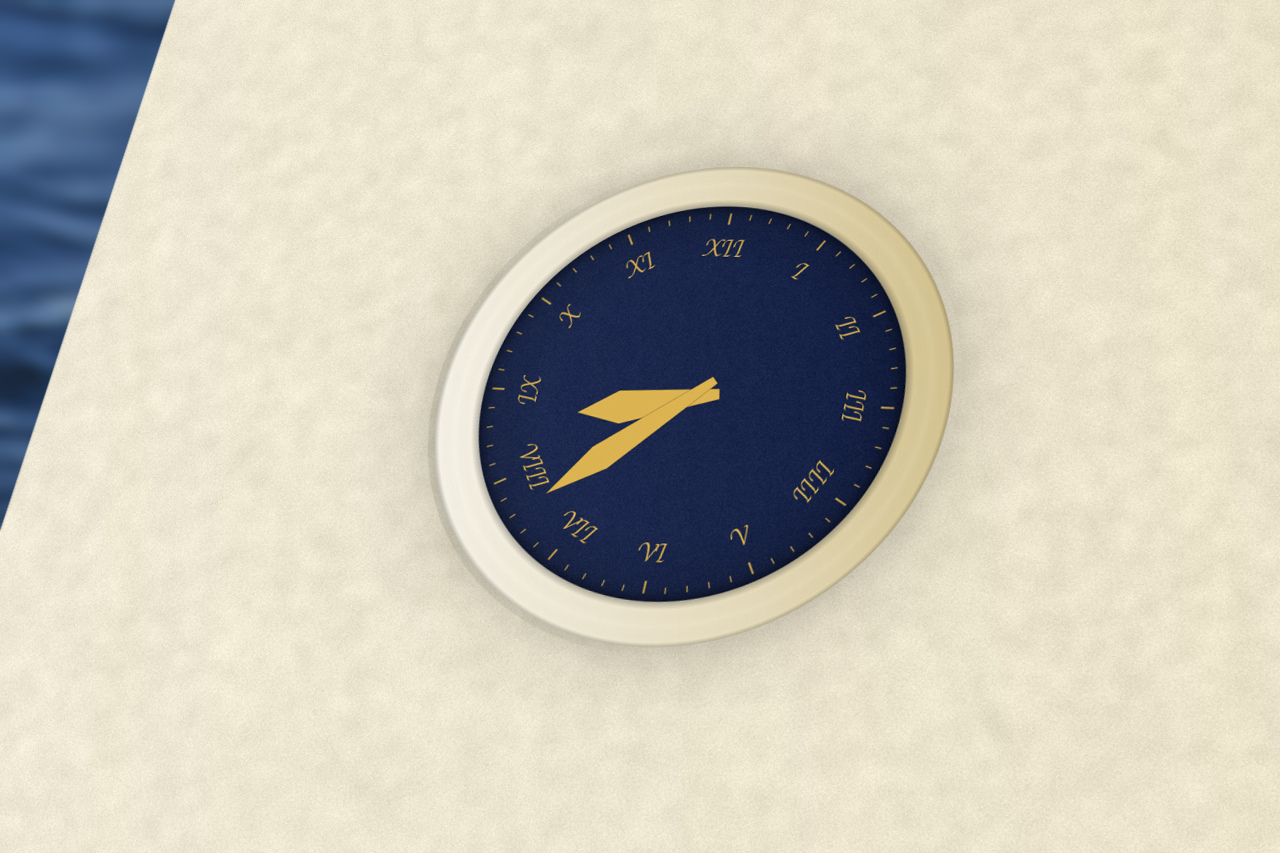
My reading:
8 h 38 min
